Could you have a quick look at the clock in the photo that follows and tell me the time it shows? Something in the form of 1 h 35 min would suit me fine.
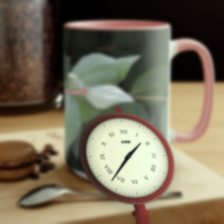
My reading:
1 h 37 min
